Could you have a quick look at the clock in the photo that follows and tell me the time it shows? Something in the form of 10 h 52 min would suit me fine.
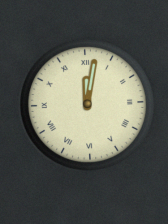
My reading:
12 h 02 min
